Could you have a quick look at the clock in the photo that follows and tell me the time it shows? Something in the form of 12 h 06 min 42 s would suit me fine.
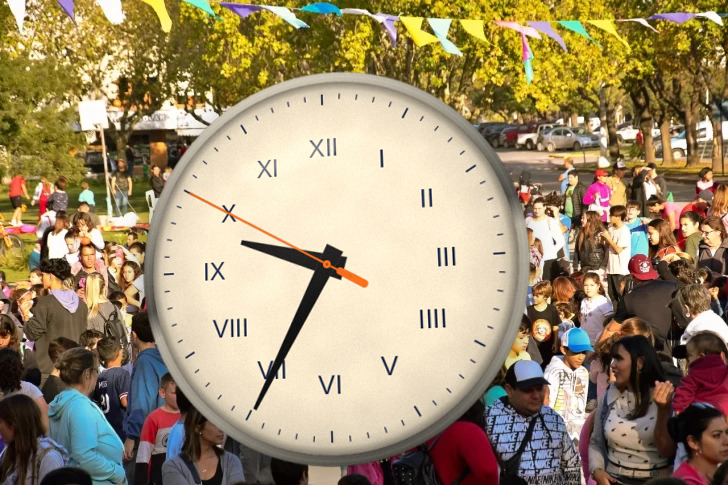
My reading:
9 h 34 min 50 s
